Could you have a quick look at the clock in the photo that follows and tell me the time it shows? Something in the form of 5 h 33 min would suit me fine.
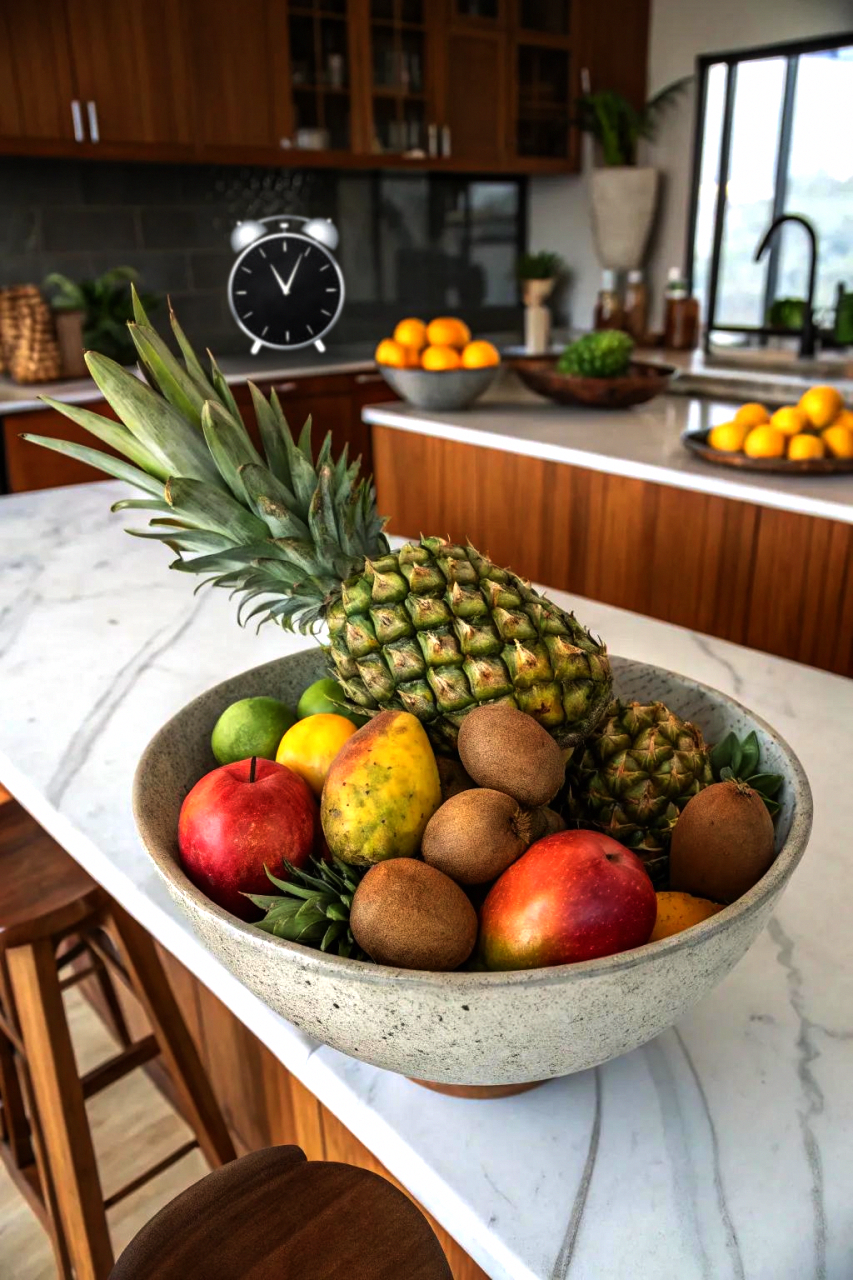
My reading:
11 h 04 min
